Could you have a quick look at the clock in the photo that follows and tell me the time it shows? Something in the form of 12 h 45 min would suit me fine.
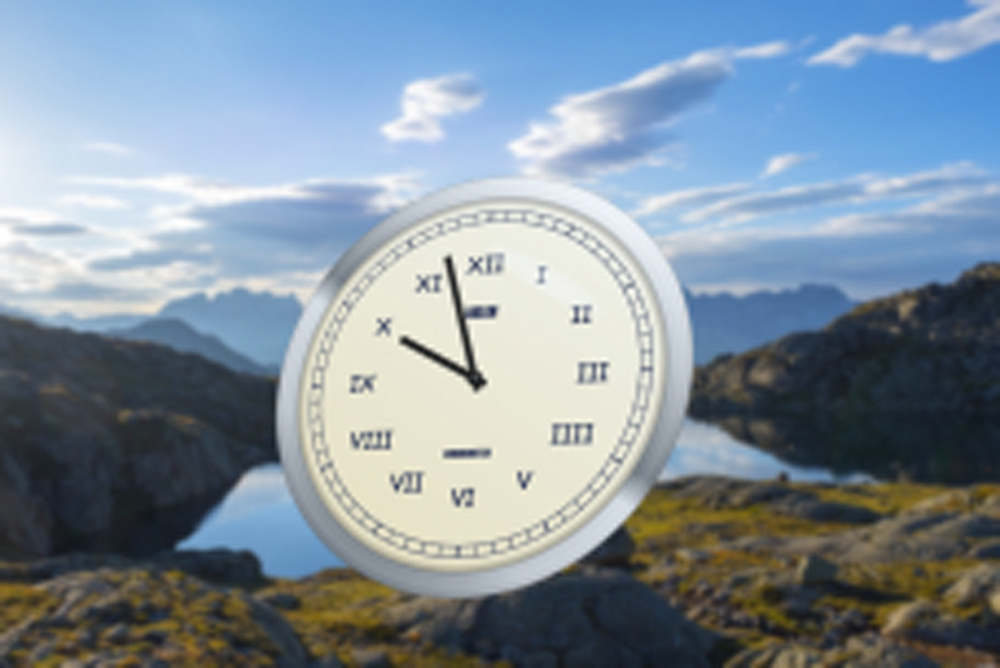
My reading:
9 h 57 min
